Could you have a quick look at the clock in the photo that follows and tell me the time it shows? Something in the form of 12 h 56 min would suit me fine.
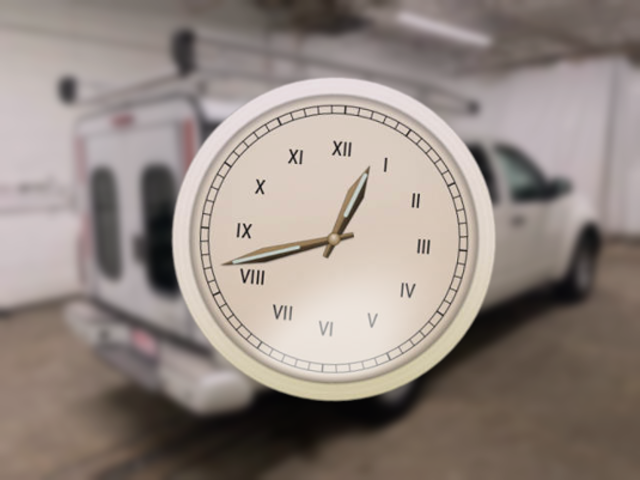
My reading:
12 h 42 min
